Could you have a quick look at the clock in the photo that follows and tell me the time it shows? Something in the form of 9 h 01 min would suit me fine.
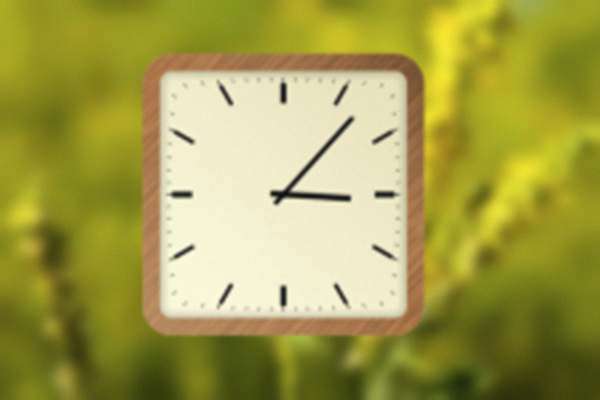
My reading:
3 h 07 min
